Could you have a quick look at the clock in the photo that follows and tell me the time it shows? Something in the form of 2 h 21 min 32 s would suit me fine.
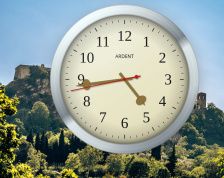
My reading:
4 h 43 min 43 s
